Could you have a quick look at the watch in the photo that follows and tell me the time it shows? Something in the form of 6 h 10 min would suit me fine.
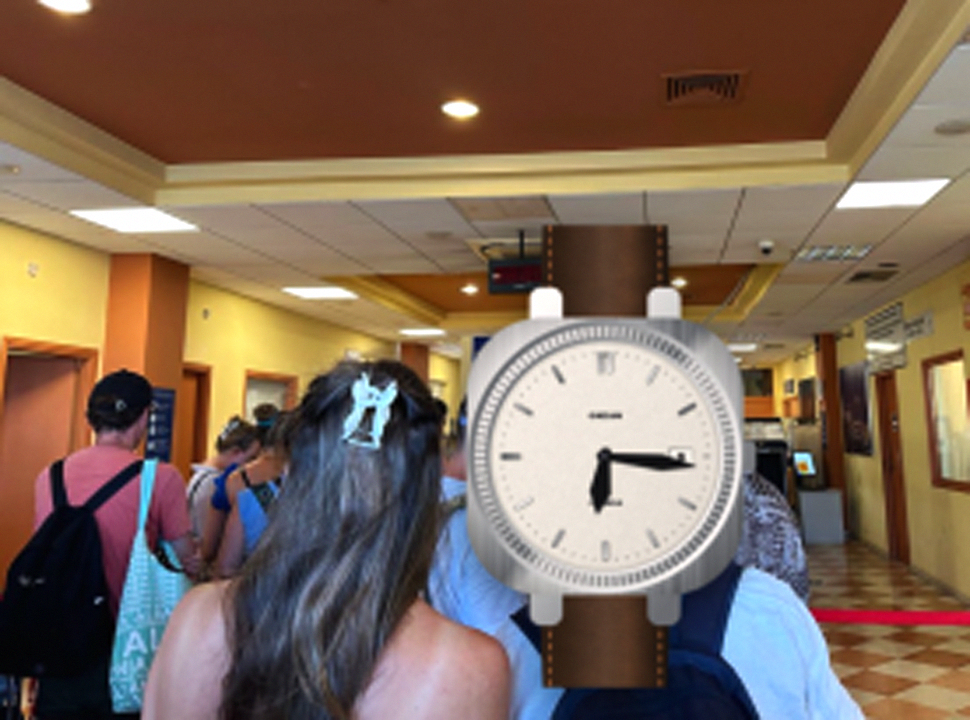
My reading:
6 h 16 min
